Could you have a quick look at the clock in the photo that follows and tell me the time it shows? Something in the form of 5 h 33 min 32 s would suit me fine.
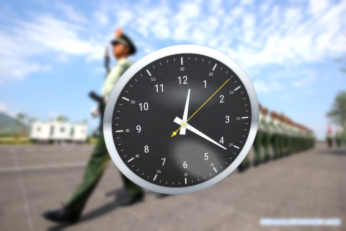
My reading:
12 h 21 min 08 s
